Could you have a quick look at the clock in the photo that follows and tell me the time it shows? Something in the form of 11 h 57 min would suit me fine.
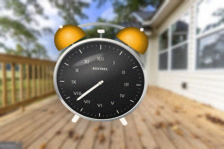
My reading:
7 h 38 min
